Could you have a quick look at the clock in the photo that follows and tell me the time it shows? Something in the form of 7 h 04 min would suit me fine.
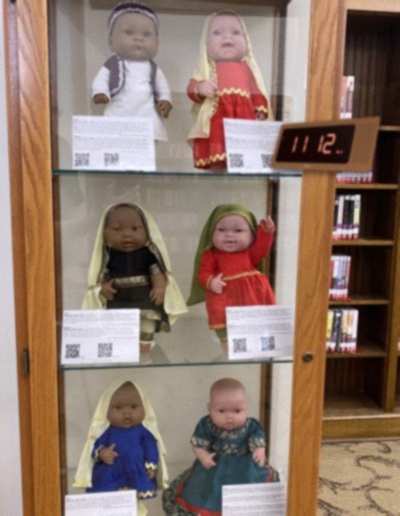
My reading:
11 h 12 min
